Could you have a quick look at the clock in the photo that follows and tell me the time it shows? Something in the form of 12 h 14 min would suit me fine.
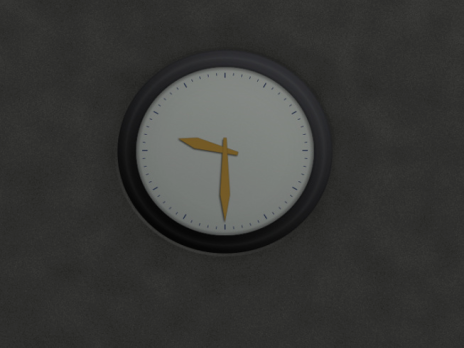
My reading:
9 h 30 min
